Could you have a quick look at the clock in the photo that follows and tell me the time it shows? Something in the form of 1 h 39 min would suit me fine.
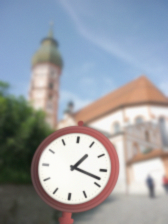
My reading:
1 h 18 min
